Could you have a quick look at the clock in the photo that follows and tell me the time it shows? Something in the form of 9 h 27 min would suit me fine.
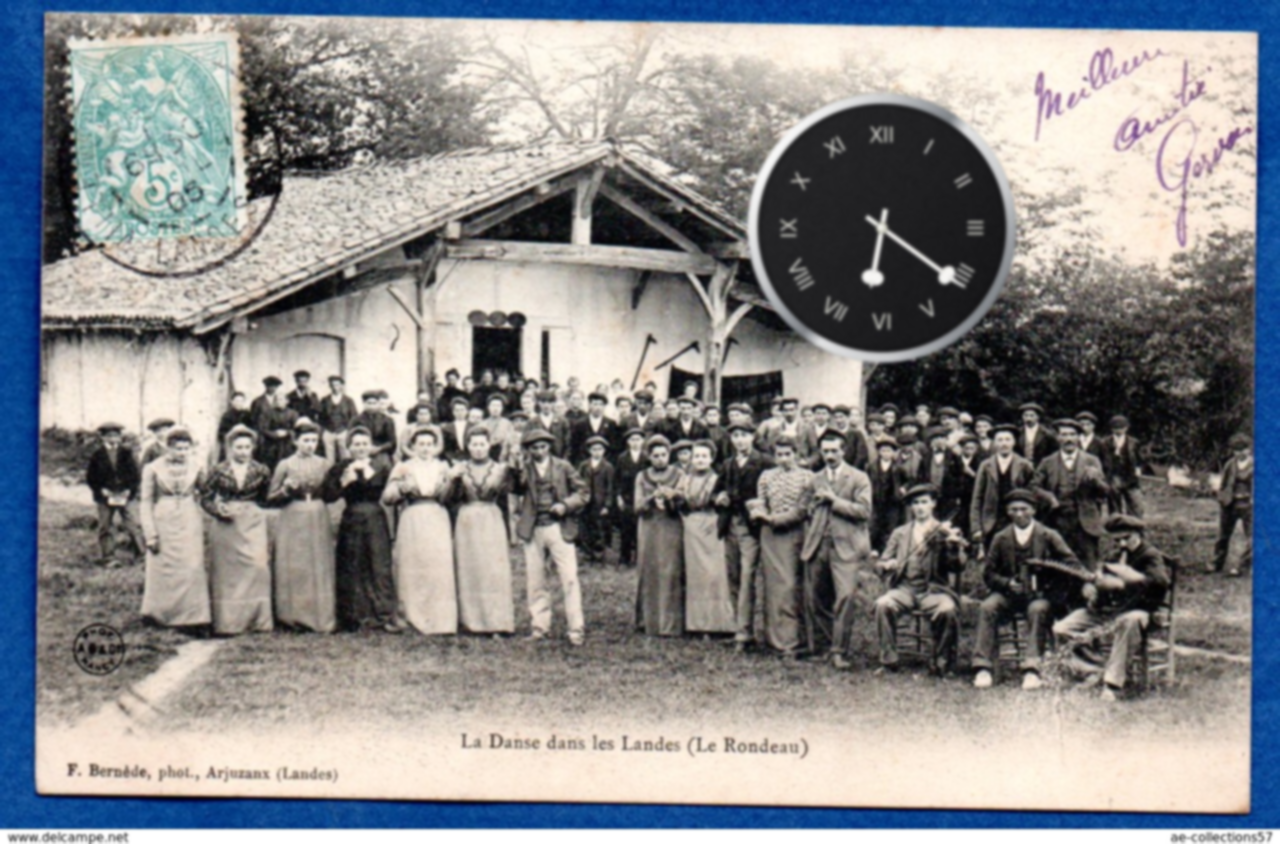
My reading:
6 h 21 min
